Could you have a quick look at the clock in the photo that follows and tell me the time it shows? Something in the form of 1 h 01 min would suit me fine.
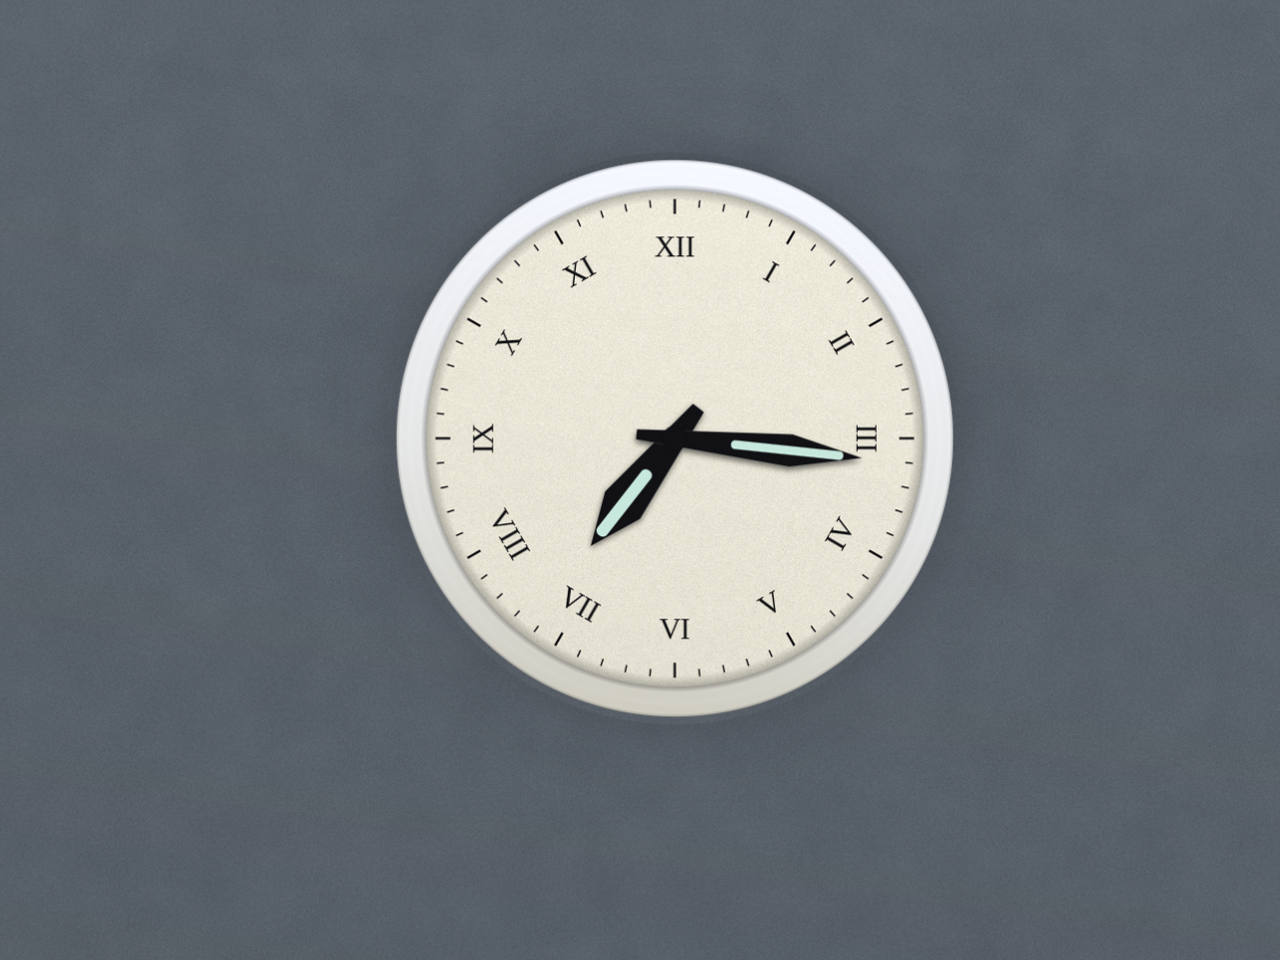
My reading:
7 h 16 min
